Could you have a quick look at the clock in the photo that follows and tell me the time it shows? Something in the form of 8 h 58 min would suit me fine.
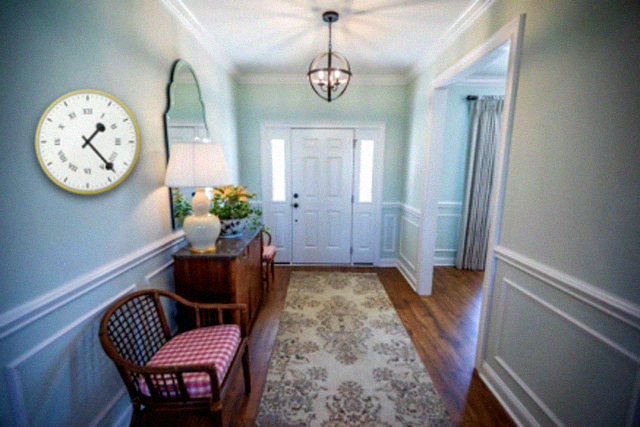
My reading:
1 h 23 min
